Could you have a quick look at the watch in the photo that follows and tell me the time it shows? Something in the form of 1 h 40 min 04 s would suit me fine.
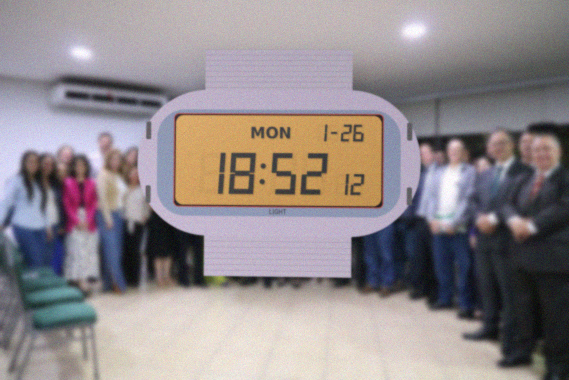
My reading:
18 h 52 min 12 s
